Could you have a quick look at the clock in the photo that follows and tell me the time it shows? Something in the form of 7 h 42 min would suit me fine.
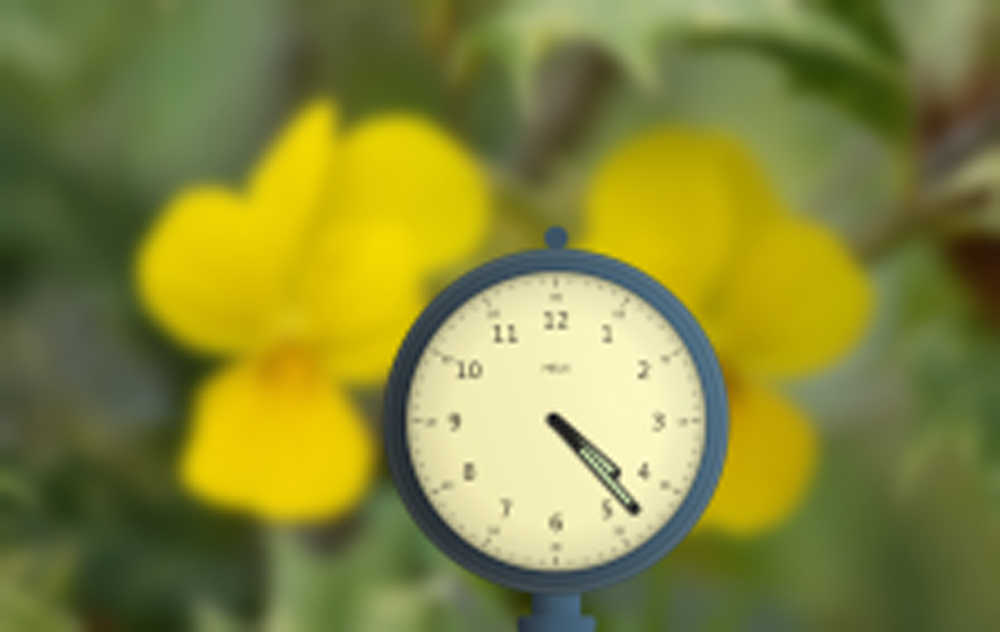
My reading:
4 h 23 min
